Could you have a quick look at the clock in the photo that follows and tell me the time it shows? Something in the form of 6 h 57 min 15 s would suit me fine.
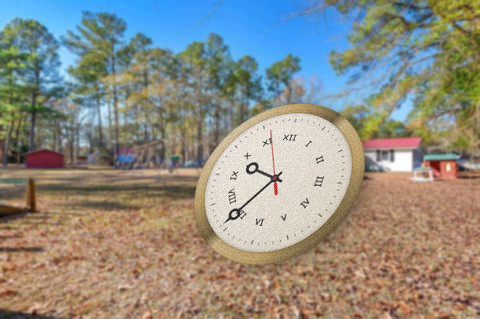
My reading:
9 h 35 min 56 s
